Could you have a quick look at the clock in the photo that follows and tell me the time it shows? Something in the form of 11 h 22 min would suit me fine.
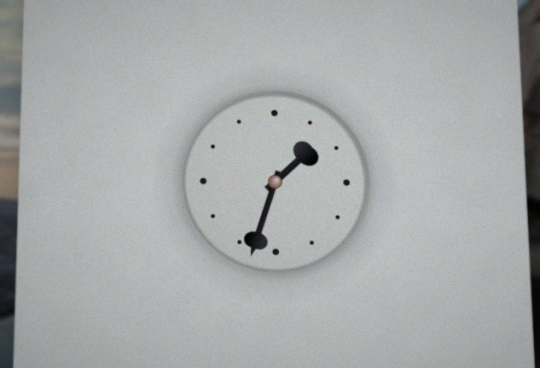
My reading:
1 h 33 min
